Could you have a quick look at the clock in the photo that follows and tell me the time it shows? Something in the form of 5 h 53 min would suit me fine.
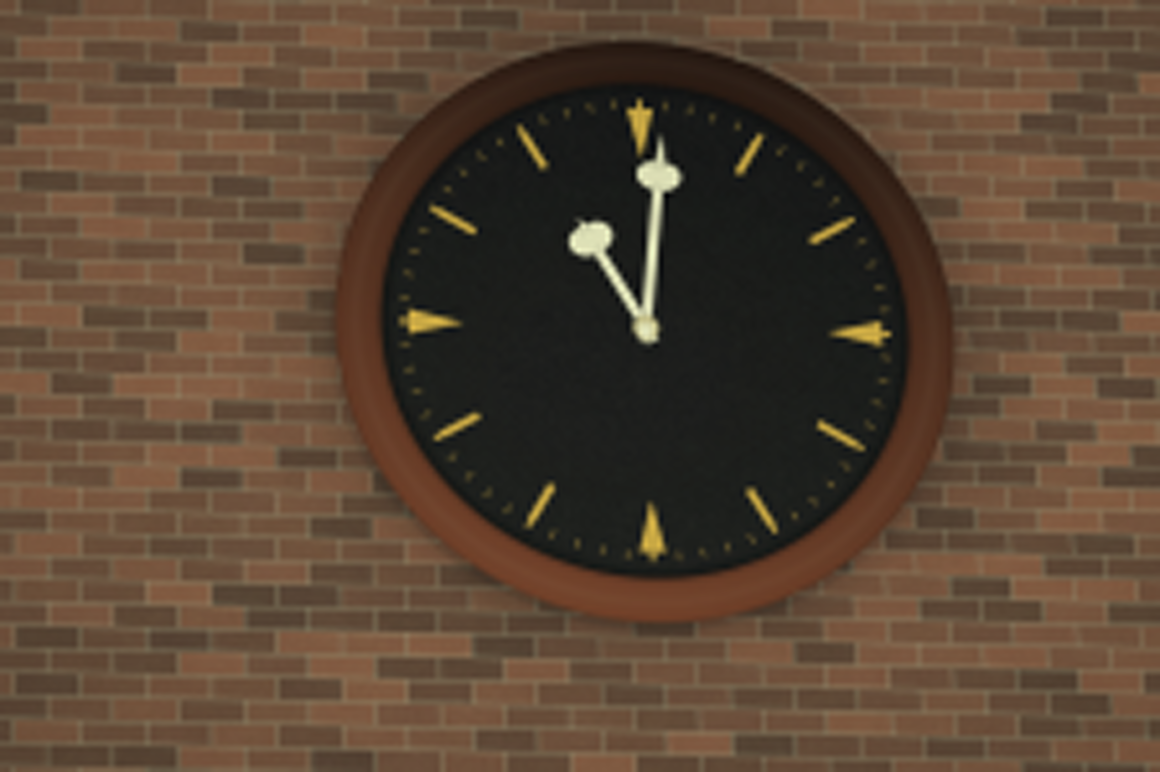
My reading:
11 h 01 min
